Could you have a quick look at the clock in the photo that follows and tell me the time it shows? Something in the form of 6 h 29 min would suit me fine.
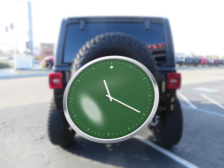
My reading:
11 h 20 min
